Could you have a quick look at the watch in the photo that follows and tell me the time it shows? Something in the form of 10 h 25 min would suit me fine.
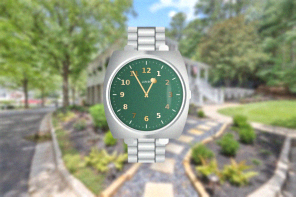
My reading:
12 h 55 min
